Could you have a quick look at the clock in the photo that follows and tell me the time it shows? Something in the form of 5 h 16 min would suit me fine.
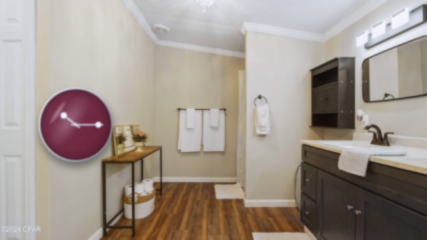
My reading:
10 h 15 min
